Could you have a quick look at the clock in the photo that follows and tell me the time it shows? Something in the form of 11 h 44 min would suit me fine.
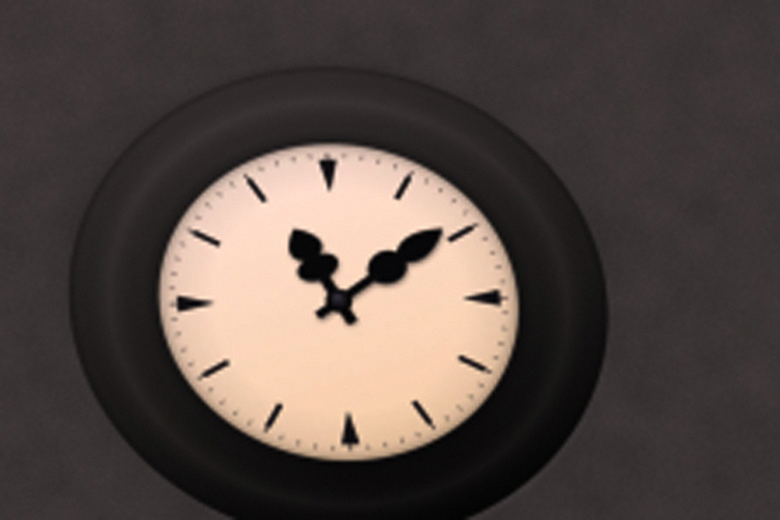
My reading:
11 h 09 min
